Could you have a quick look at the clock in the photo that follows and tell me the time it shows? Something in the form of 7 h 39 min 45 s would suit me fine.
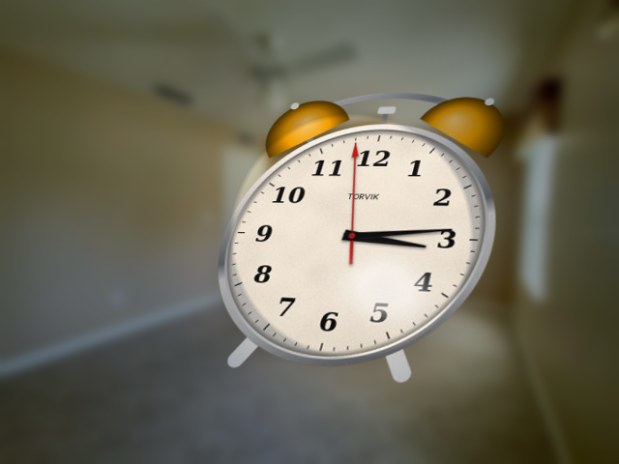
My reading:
3 h 13 min 58 s
